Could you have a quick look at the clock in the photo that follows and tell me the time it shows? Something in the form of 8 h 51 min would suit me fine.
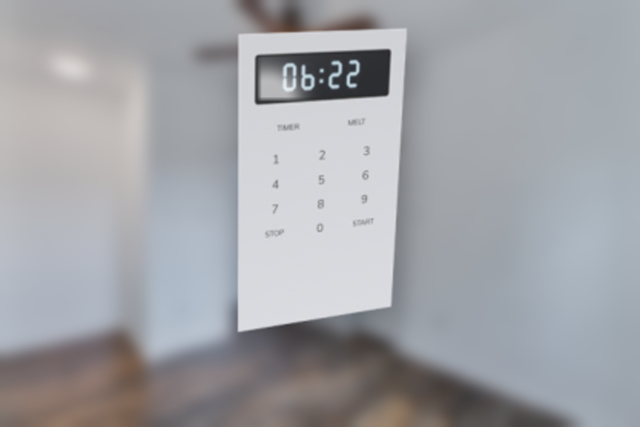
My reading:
6 h 22 min
